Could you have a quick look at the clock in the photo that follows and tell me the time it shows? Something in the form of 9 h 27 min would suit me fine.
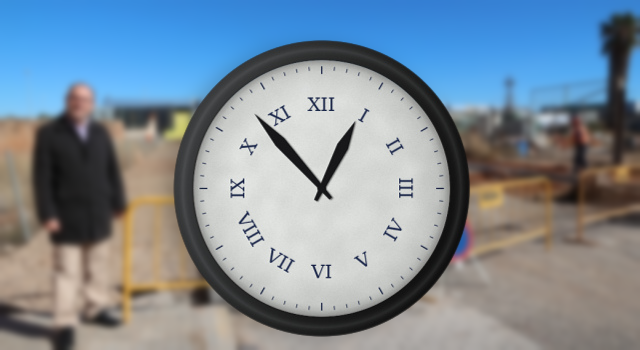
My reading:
12 h 53 min
